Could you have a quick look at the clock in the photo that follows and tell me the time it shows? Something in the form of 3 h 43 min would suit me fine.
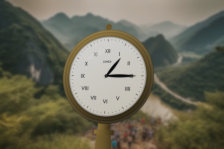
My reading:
1 h 15 min
